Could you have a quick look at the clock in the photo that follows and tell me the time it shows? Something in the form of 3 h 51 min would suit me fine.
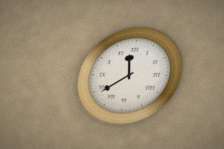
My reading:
11 h 39 min
